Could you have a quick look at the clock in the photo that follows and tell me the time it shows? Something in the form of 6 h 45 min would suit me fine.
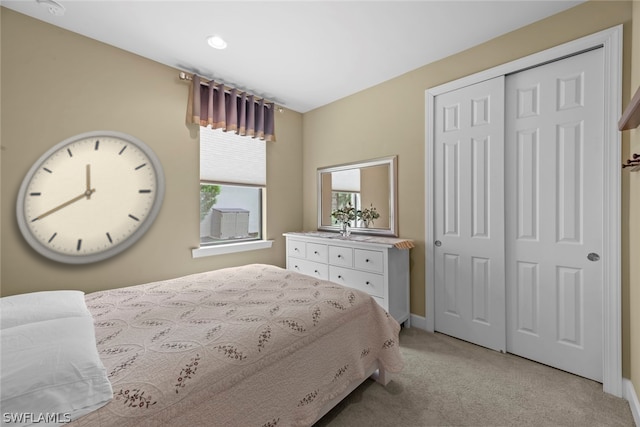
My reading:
11 h 40 min
